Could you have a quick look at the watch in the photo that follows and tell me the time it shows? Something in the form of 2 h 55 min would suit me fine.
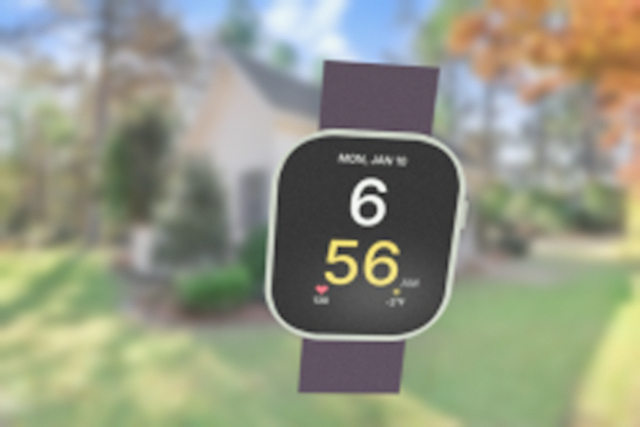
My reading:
6 h 56 min
